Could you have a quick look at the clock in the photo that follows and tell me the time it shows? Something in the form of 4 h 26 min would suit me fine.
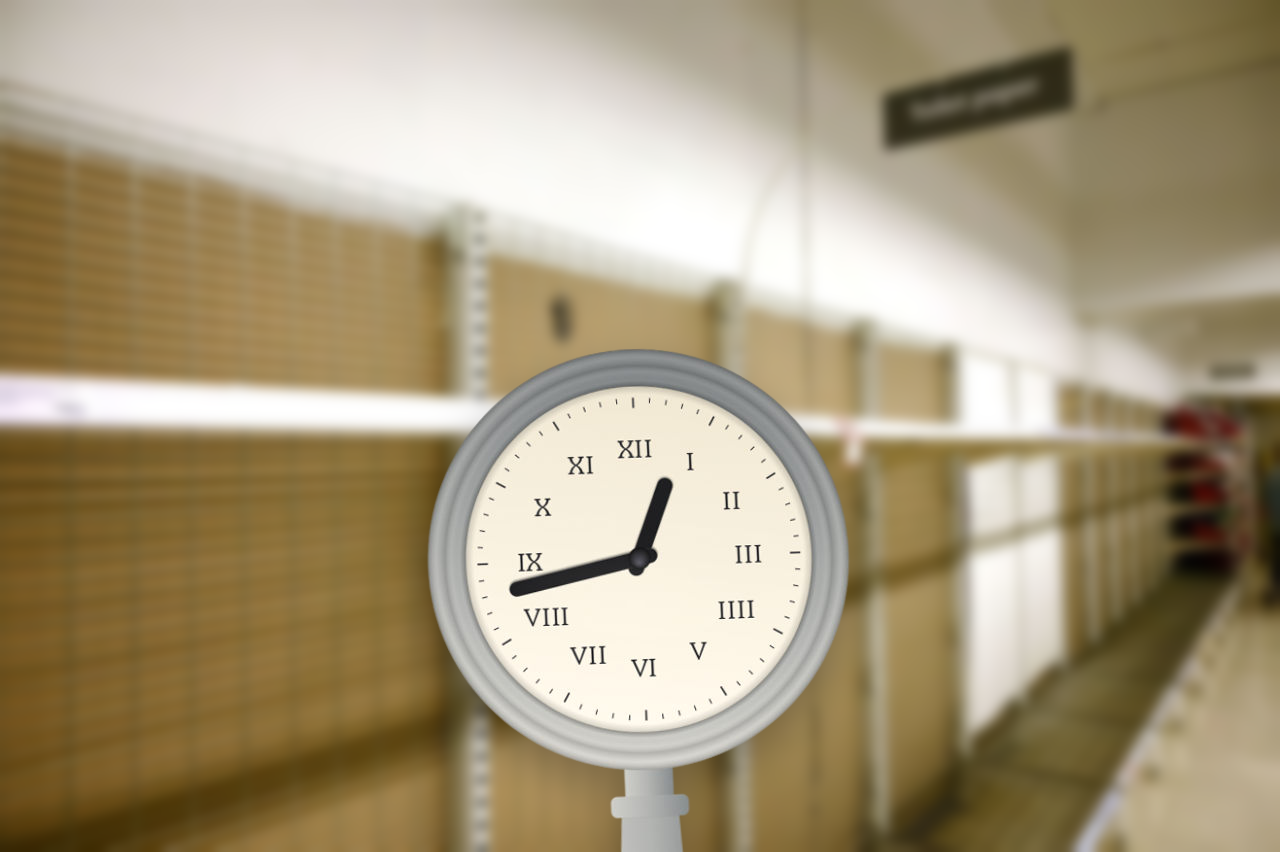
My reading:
12 h 43 min
